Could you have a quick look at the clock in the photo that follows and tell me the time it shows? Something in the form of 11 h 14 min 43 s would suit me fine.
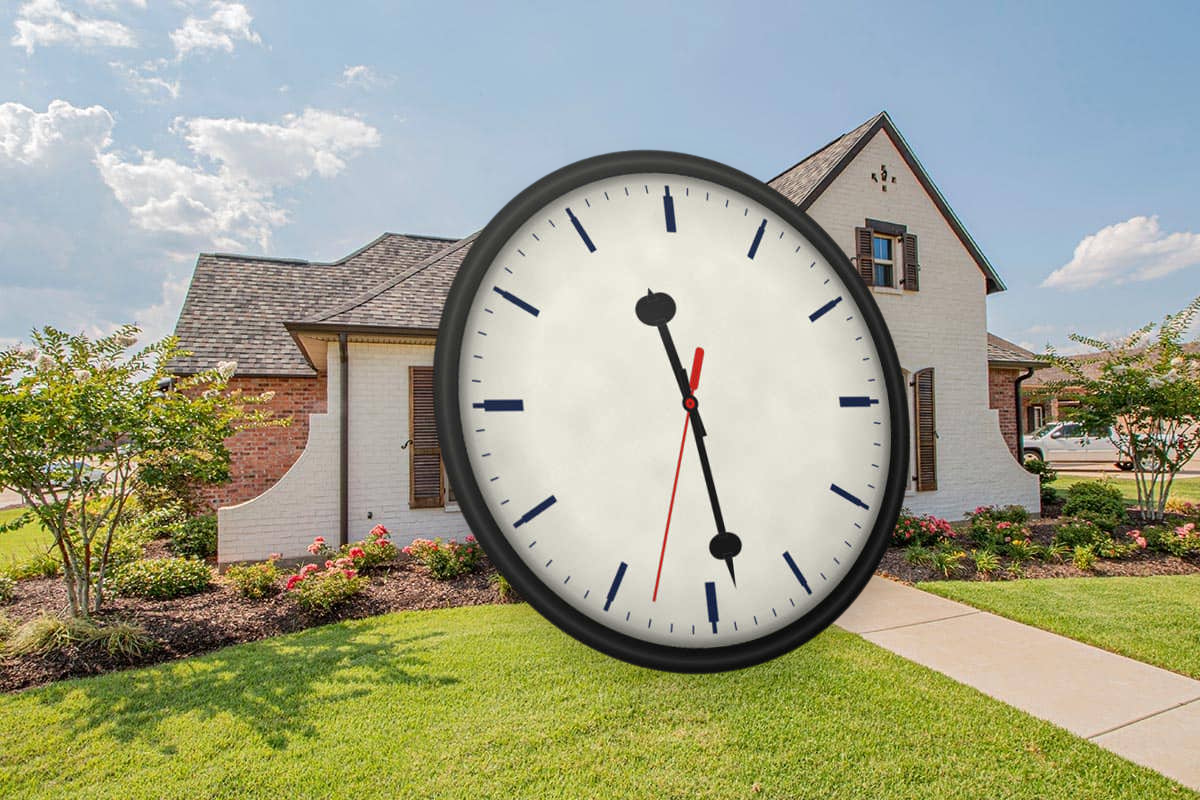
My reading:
11 h 28 min 33 s
